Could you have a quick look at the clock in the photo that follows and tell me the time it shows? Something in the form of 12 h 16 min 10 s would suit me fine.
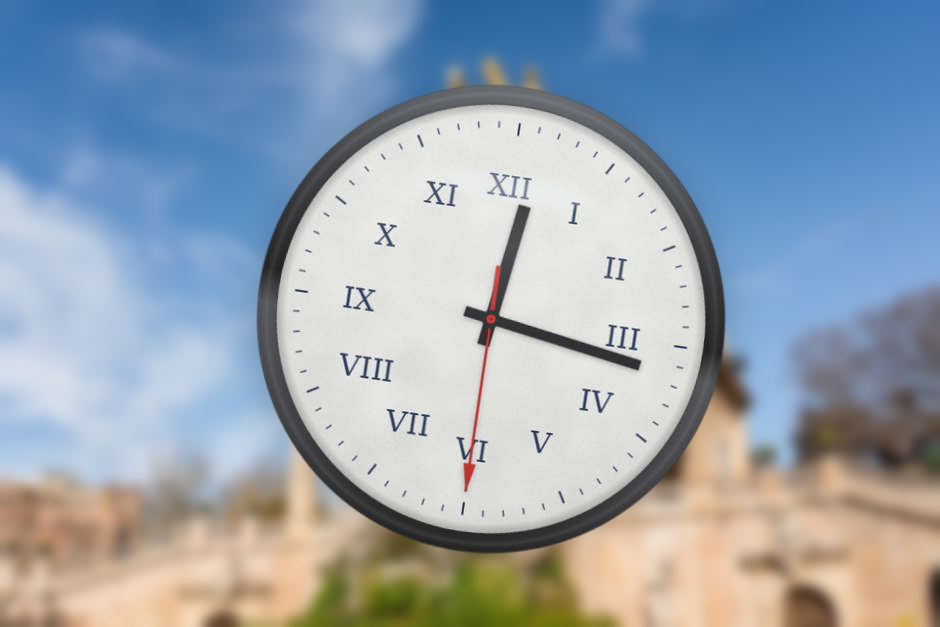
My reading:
12 h 16 min 30 s
